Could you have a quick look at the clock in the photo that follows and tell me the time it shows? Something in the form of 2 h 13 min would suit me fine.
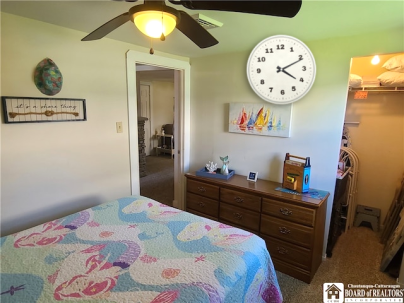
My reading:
4 h 11 min
